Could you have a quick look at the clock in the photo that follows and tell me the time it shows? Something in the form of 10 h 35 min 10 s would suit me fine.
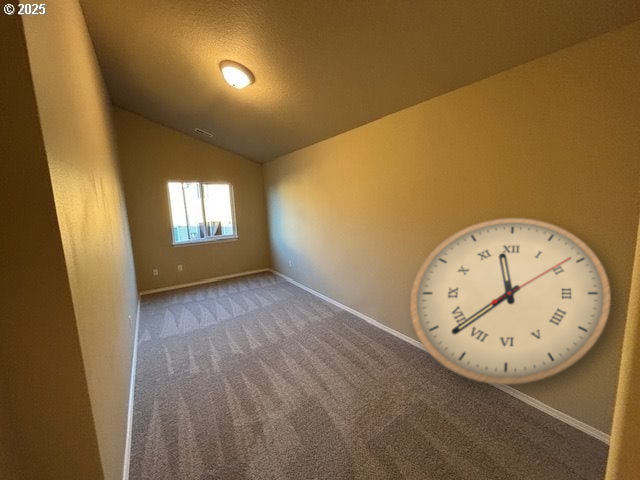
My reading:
11 h 38 min 09 s
